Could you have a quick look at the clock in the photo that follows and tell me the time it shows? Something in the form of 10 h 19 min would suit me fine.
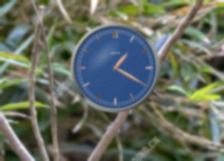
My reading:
1 h 20 min
